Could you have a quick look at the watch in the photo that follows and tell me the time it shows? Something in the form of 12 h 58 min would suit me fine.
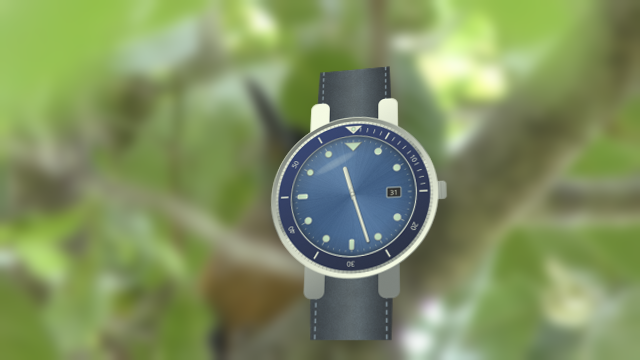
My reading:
11 h 27 min
